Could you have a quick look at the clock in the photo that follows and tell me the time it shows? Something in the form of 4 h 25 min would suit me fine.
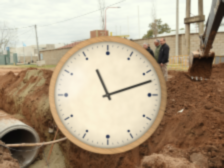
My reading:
11 h 12 min
